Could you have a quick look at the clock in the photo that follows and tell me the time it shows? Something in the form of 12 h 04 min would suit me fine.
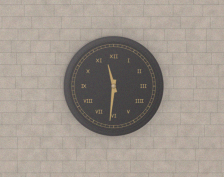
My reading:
11 h 31 min
